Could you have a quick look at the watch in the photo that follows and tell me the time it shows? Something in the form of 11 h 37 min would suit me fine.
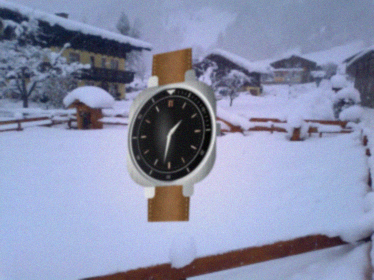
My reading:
1 h 32 min
